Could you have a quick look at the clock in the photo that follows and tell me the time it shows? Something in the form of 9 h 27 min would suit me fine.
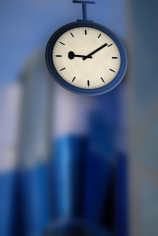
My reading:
9 h 09 min
